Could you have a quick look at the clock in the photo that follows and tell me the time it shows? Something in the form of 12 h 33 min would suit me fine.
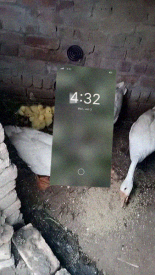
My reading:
4 h 32 min
